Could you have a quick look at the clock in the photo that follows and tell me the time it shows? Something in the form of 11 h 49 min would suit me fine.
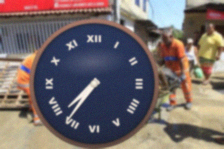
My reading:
7 h 36 min
